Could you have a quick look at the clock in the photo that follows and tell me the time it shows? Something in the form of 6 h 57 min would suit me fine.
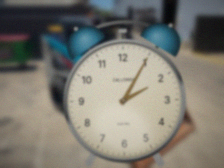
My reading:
2 h 05 min
